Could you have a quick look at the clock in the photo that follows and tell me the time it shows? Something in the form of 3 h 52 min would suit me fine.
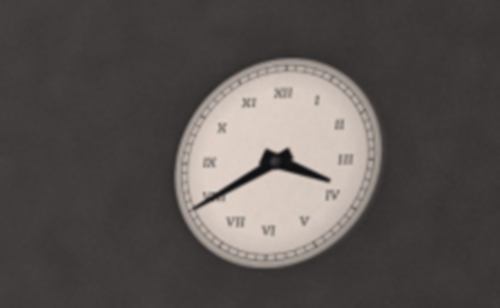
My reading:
3 h 40 min
